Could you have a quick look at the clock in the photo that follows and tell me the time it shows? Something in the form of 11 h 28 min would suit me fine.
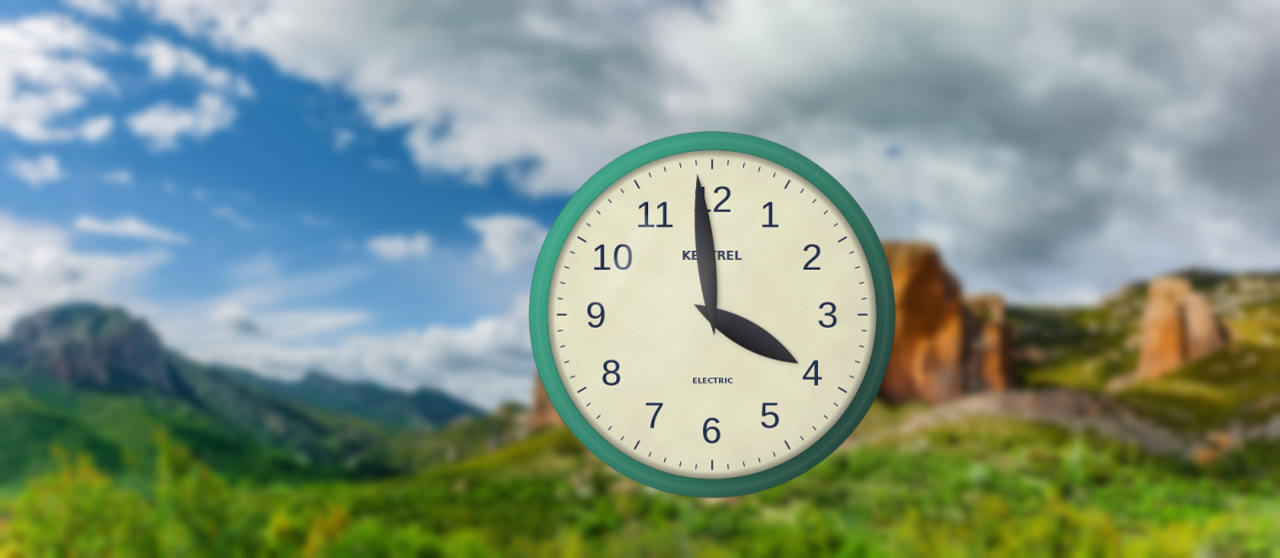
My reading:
3 h 59 min
